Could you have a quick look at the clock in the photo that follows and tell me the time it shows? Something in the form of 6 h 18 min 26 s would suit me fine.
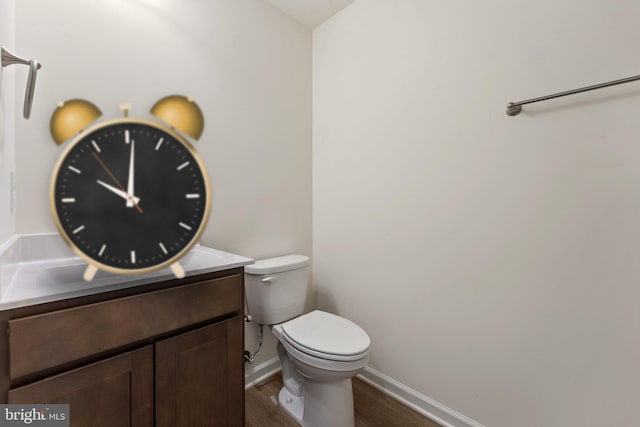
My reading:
10 h 00 min 54 s
